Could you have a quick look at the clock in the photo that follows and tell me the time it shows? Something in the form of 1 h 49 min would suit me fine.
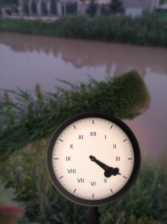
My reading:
4 h 20 min
